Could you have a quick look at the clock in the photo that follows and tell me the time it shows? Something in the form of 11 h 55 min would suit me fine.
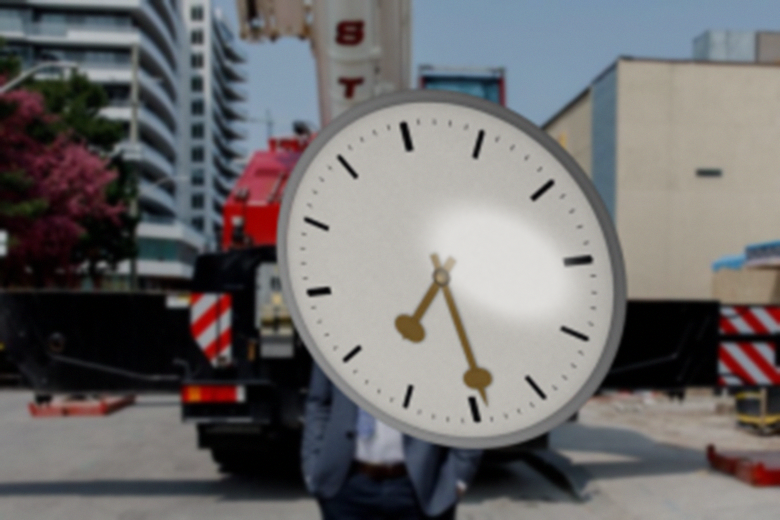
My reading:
7 h 29 min
